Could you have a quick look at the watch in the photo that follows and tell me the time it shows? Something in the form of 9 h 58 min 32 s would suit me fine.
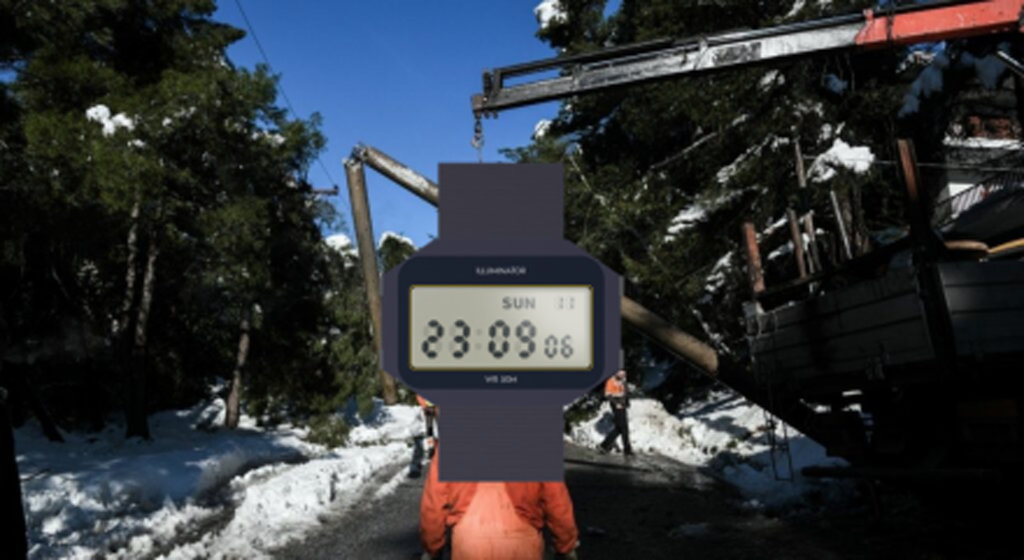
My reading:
23 h 09 min 06 s
